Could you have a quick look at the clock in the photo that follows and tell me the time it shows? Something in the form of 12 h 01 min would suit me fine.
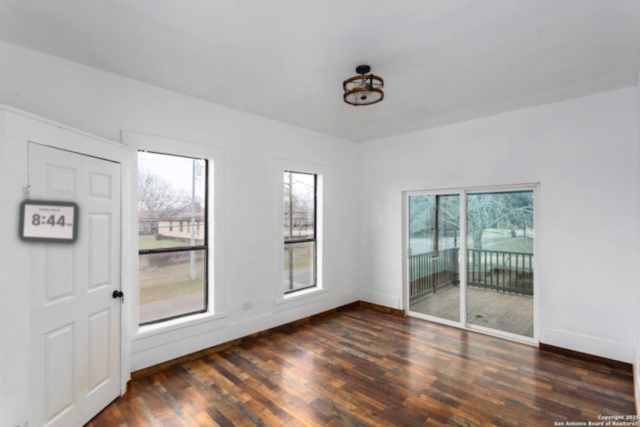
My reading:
8 h 44 min
